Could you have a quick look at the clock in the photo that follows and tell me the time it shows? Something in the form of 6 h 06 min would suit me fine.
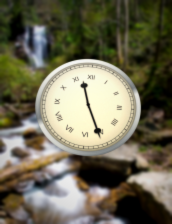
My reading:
11 h 26 min
